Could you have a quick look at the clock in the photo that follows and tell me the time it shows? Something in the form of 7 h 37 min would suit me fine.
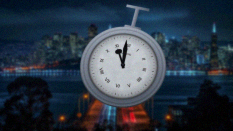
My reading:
10 h 59 min
